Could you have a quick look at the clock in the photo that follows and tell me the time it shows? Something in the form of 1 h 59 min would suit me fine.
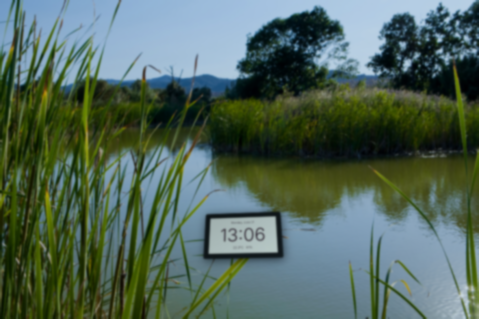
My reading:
13 h 06 min
